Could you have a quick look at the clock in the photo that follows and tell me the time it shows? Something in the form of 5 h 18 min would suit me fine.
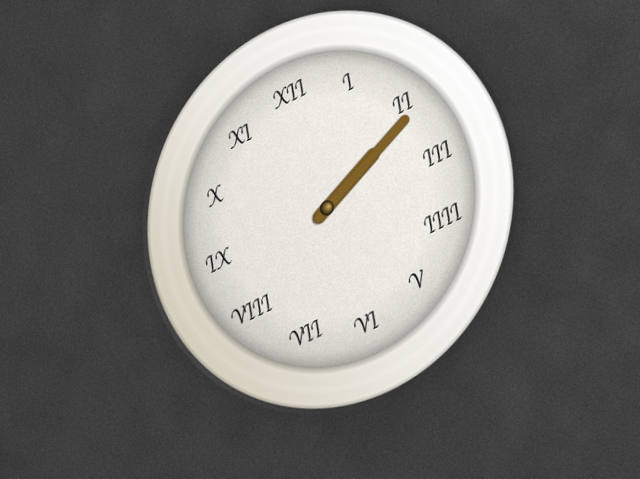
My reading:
2 h 11 min
